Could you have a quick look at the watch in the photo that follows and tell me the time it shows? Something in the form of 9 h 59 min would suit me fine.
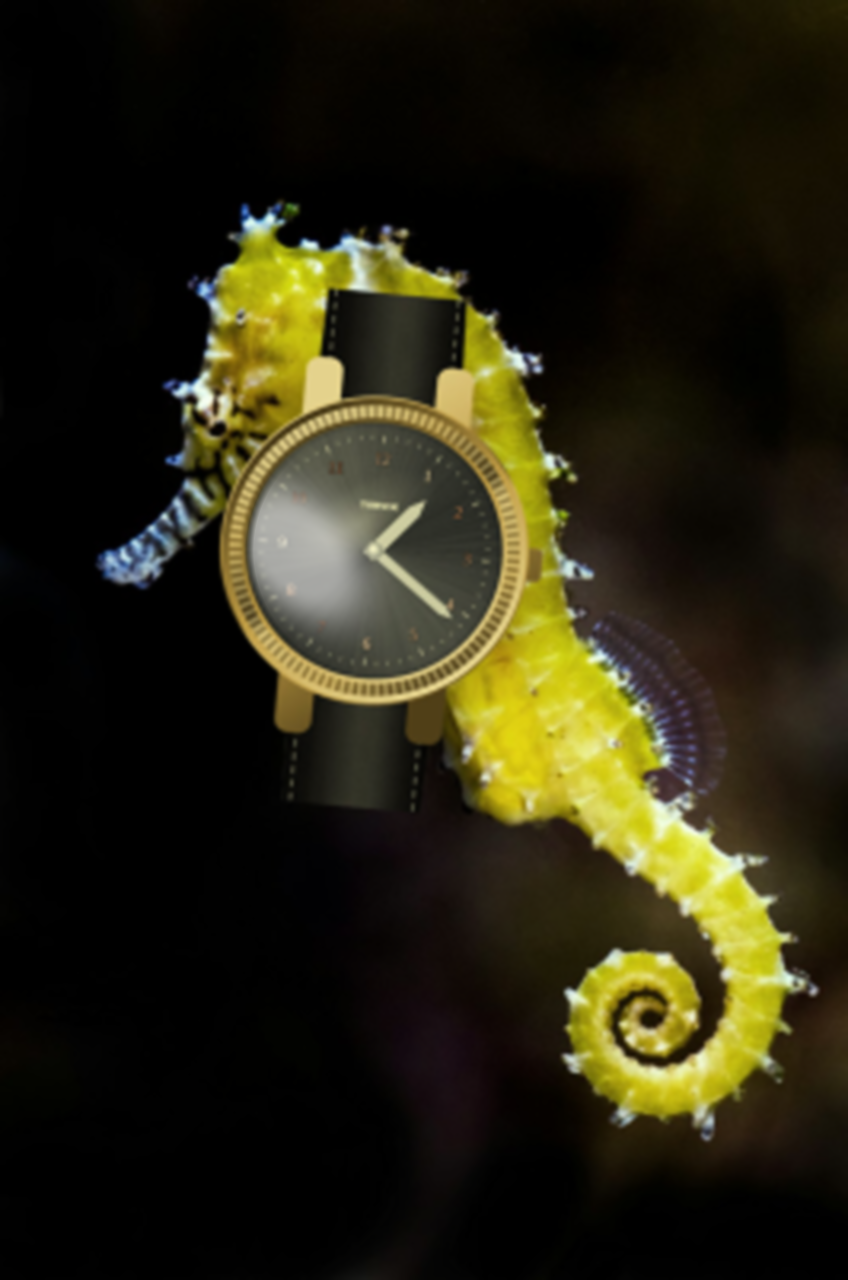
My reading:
1 h 21 min
